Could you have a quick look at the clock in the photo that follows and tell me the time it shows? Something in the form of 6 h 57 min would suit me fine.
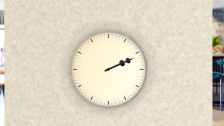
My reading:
2 h 11 min
